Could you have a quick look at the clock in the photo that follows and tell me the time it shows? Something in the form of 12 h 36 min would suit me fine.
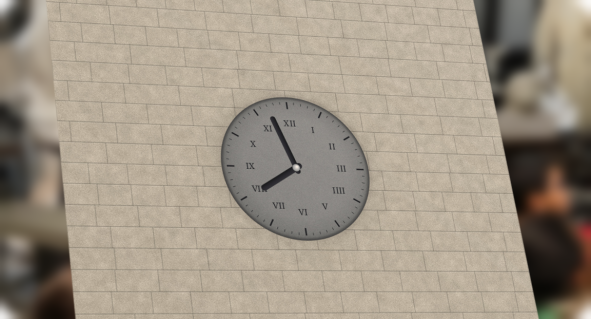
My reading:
7 h 57 min
